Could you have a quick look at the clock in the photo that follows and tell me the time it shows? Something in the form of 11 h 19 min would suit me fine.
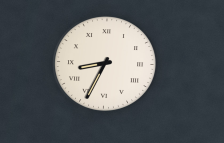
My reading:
8 h 34 min
